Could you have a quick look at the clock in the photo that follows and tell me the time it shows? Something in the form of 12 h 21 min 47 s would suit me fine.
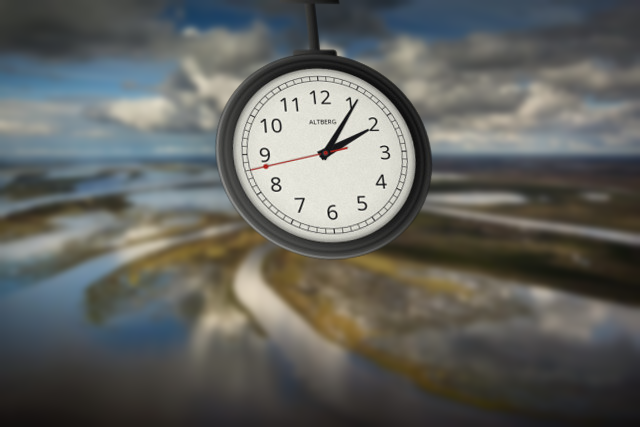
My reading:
2 h 05 min 43 s
